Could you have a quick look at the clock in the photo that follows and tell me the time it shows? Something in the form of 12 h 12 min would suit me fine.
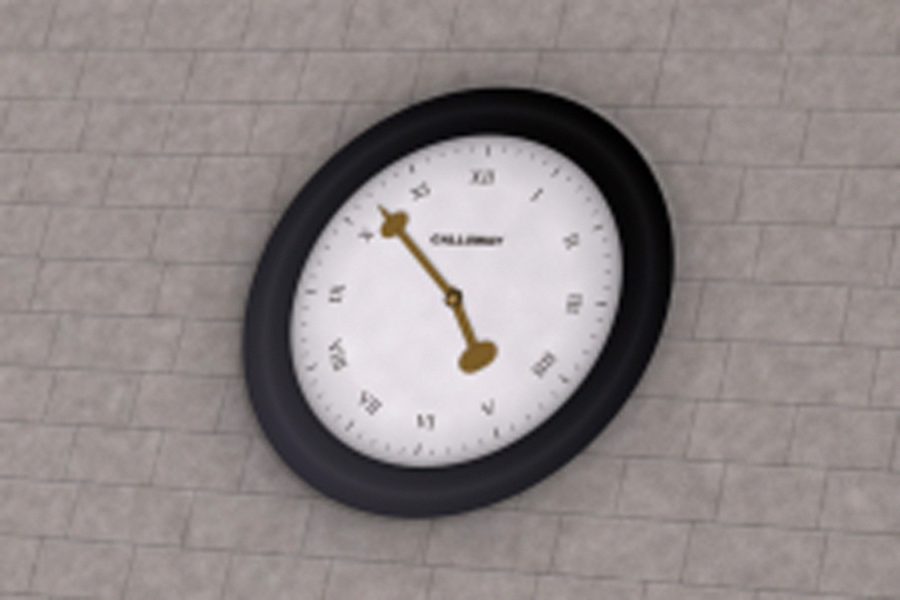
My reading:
4 h 52 min
